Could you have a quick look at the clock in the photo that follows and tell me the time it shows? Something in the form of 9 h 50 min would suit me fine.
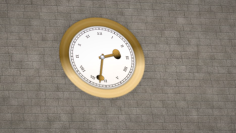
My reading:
2 h 32 min
